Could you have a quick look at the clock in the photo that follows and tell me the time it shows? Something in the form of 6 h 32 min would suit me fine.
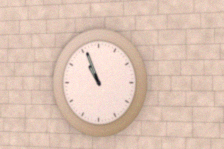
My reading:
10 h 56 min
